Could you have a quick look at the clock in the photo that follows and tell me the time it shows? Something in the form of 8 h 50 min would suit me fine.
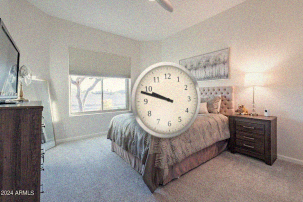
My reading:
9 h 48 min
